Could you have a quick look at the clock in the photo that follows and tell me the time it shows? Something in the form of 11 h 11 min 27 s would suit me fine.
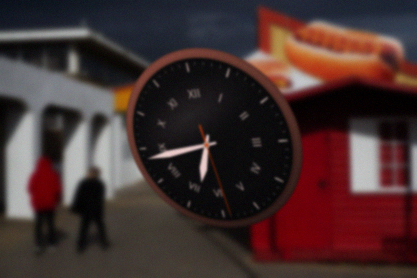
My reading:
6 h 43 min 29 s
